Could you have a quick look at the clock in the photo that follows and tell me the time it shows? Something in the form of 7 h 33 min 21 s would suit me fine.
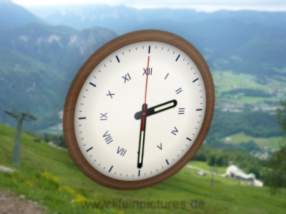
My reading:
2 h 30 min 00 s
